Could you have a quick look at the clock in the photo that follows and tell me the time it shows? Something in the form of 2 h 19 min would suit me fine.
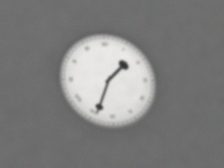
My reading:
1 h 34 min
